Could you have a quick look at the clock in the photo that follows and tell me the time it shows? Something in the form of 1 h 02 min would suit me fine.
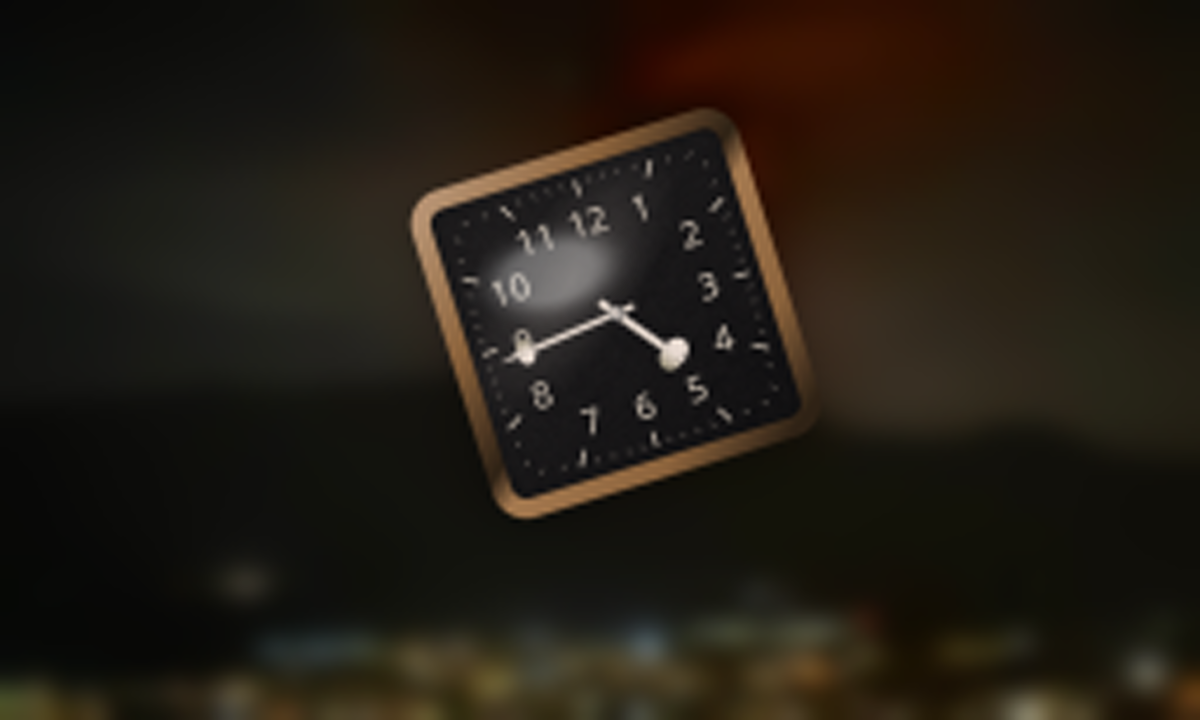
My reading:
4 h 44 min
